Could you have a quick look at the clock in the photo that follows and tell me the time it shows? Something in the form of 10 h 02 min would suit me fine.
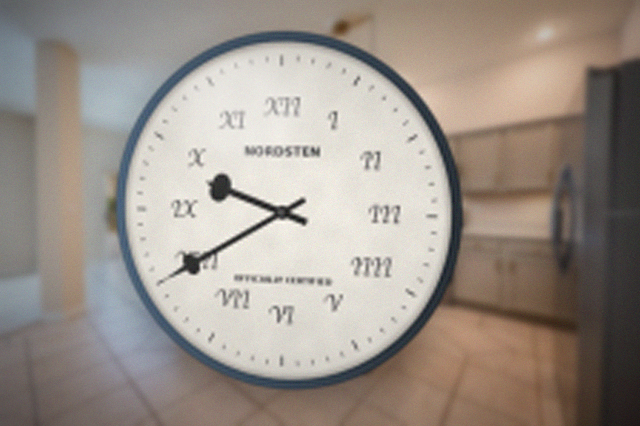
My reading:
9 h 40 min
